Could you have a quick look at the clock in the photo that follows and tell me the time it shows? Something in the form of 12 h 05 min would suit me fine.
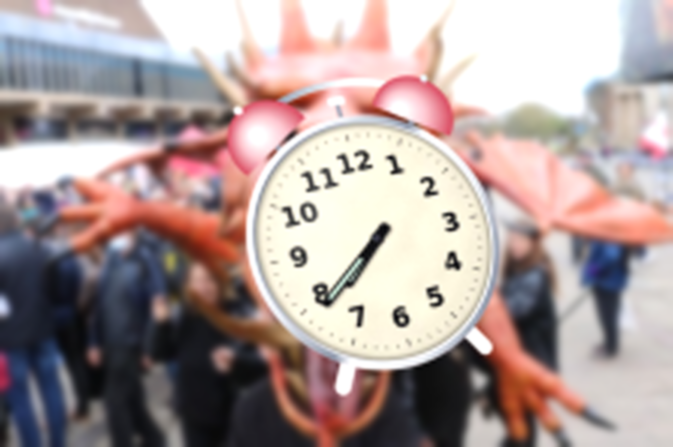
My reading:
7 h 39 min
